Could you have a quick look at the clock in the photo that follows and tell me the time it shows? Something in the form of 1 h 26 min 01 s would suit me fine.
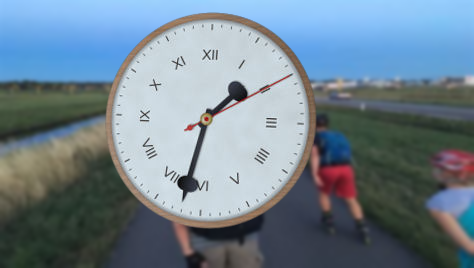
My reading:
1 h 32 min 10 s
